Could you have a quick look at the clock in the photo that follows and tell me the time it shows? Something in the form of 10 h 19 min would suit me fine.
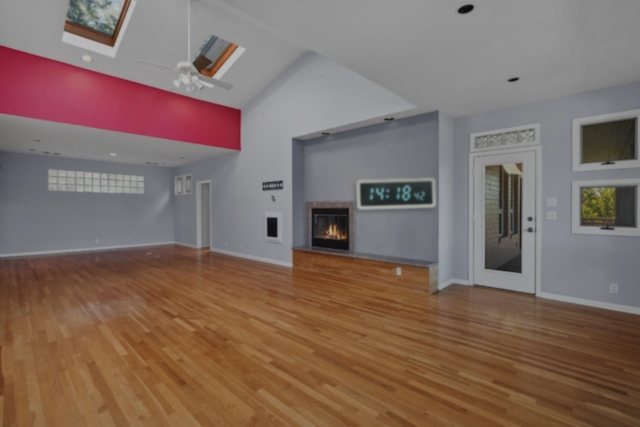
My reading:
14 h 18 min
